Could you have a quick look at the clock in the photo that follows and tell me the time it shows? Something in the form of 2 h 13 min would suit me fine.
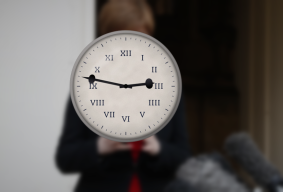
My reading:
2 h 47 min
